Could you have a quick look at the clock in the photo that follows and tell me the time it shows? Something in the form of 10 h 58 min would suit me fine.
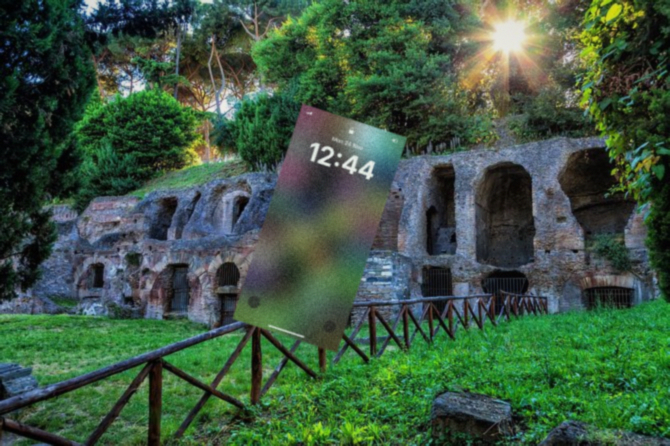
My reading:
12 h 44 min
